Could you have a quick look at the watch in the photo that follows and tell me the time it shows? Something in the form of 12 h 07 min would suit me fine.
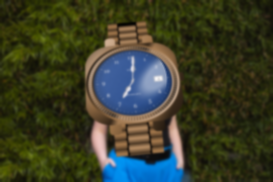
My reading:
7 h 01 min
